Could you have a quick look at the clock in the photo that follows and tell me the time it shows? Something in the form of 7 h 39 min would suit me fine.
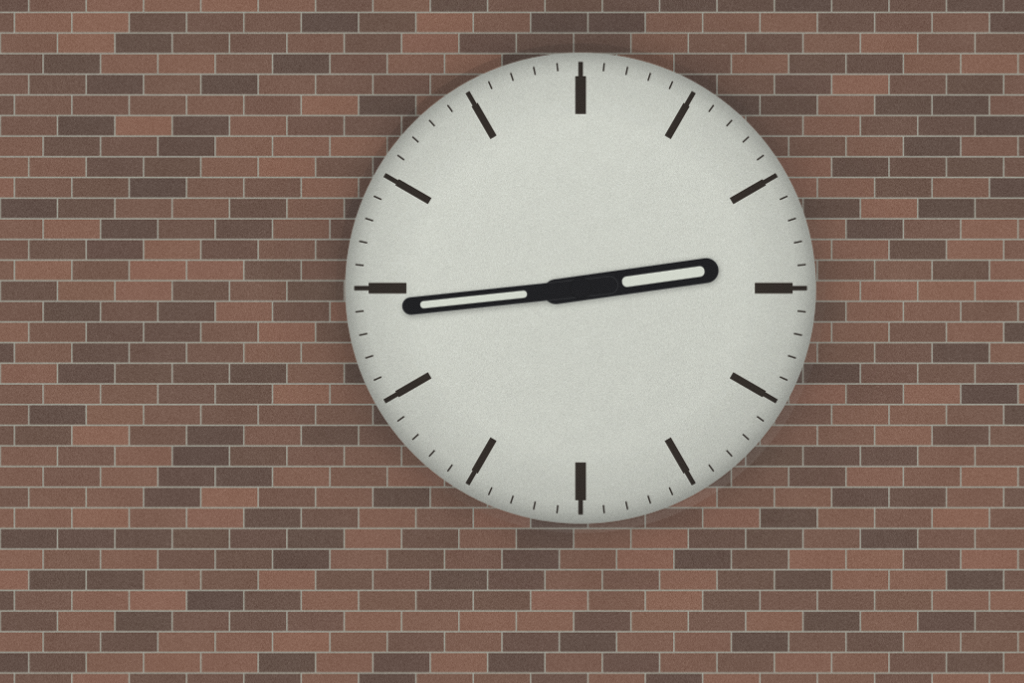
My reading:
2 h 44 min
